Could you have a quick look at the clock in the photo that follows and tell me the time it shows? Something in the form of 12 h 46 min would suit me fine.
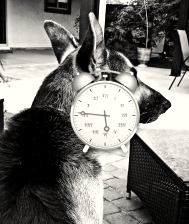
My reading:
5 h 46 min
